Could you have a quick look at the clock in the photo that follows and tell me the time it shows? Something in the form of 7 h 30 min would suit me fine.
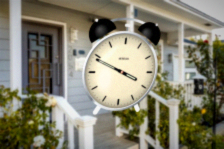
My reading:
3 h 49 min
